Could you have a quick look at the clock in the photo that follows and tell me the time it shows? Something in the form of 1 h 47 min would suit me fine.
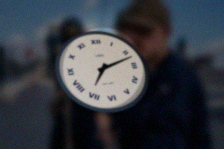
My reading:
7 h 12 min
